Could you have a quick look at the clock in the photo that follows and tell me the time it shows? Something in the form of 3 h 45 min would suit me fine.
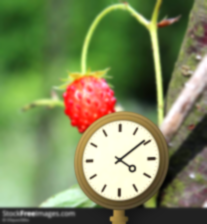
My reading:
4 h 09 min
